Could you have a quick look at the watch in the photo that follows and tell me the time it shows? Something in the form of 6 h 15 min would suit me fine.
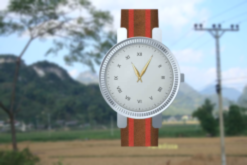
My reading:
11 h 05 min
